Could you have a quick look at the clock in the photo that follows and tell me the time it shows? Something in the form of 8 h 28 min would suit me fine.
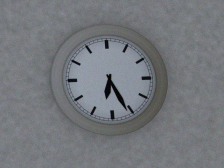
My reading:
6 h 26 min
